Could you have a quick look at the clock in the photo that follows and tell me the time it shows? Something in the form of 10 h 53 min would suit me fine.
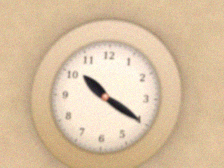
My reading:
10 h 20 min
